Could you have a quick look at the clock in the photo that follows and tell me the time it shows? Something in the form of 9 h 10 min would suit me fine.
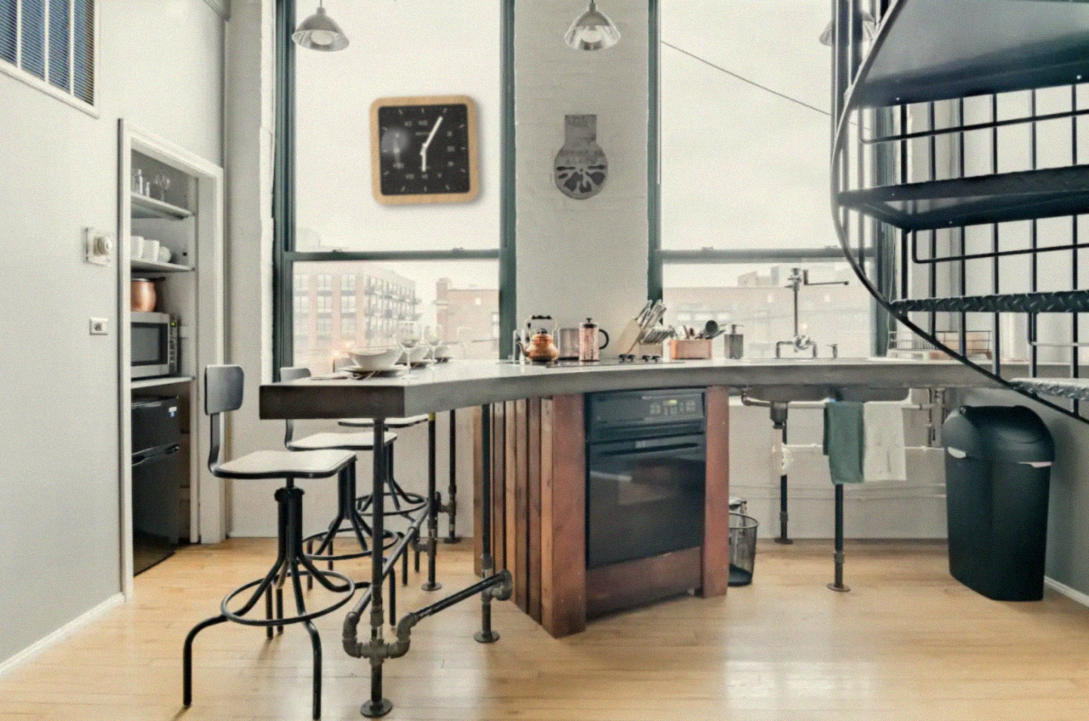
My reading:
6 h 05 min
